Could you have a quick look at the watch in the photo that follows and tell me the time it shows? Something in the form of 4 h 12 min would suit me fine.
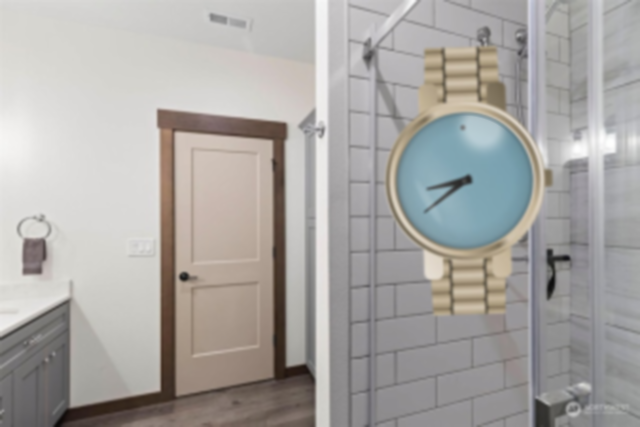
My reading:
8 h 39 min
